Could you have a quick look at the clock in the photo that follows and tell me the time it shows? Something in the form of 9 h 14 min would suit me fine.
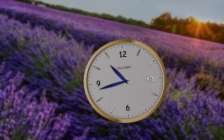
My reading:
10 h 43 min
